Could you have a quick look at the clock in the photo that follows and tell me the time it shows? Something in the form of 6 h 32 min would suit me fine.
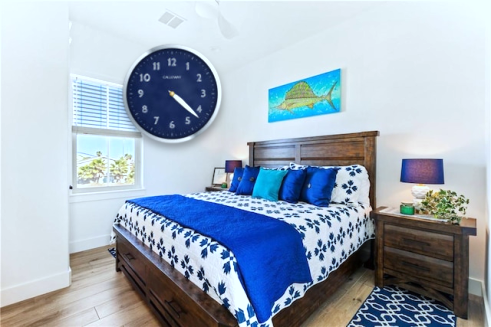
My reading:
4 h 22 min
